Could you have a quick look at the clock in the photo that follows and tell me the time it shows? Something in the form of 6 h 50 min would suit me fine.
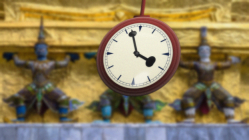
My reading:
3 h 57 min
